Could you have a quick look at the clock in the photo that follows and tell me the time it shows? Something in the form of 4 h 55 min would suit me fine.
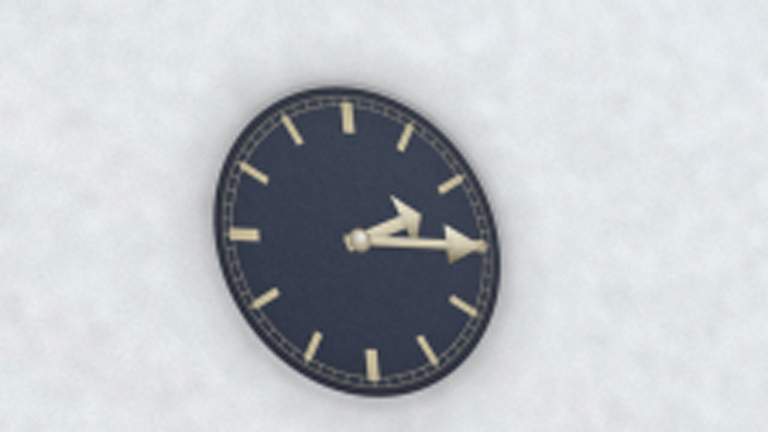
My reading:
2 h 15 min
